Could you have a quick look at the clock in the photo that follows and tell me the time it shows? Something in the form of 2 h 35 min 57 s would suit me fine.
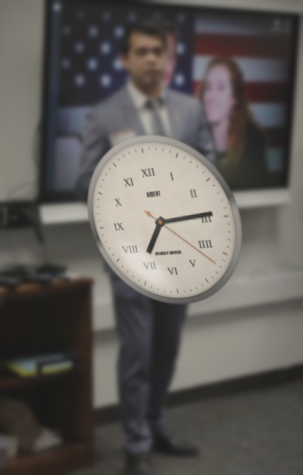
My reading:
7 h 14 min 22 s
